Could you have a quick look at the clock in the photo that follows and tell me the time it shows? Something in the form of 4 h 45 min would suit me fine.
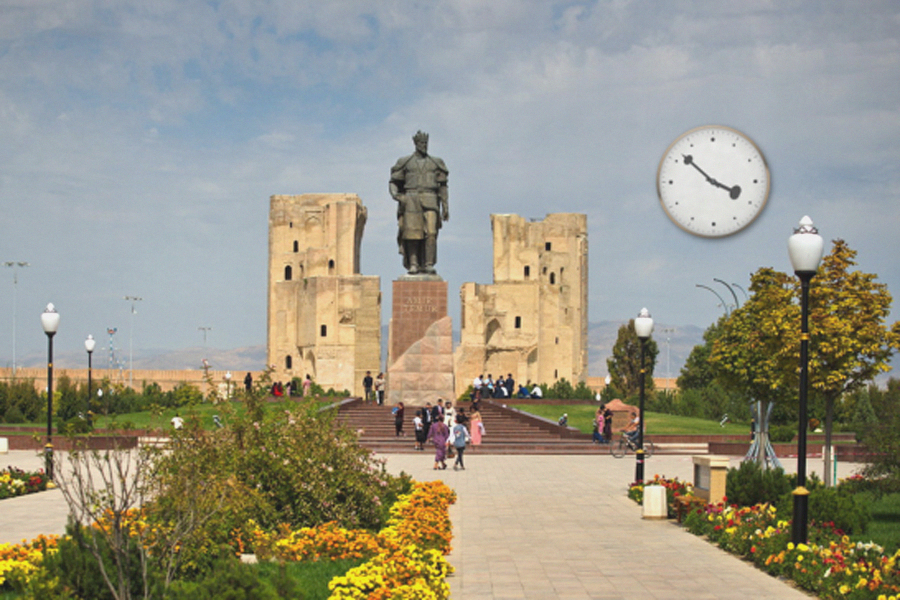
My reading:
3 h 52 min
